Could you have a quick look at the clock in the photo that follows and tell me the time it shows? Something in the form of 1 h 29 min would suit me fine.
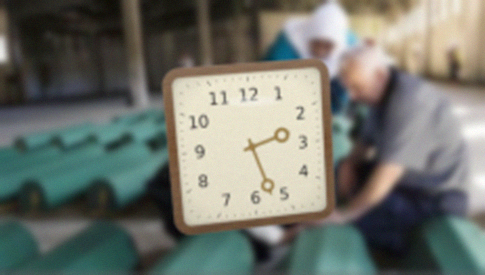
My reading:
2 h 27 min
